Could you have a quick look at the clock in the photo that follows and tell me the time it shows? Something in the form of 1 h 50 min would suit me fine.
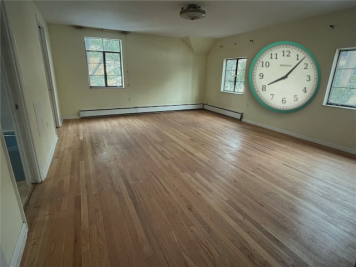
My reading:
8 h 07 min
